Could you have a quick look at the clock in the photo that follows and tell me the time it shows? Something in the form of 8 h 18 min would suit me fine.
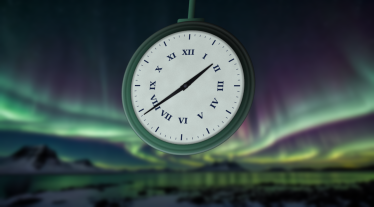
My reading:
1 h 39 min
